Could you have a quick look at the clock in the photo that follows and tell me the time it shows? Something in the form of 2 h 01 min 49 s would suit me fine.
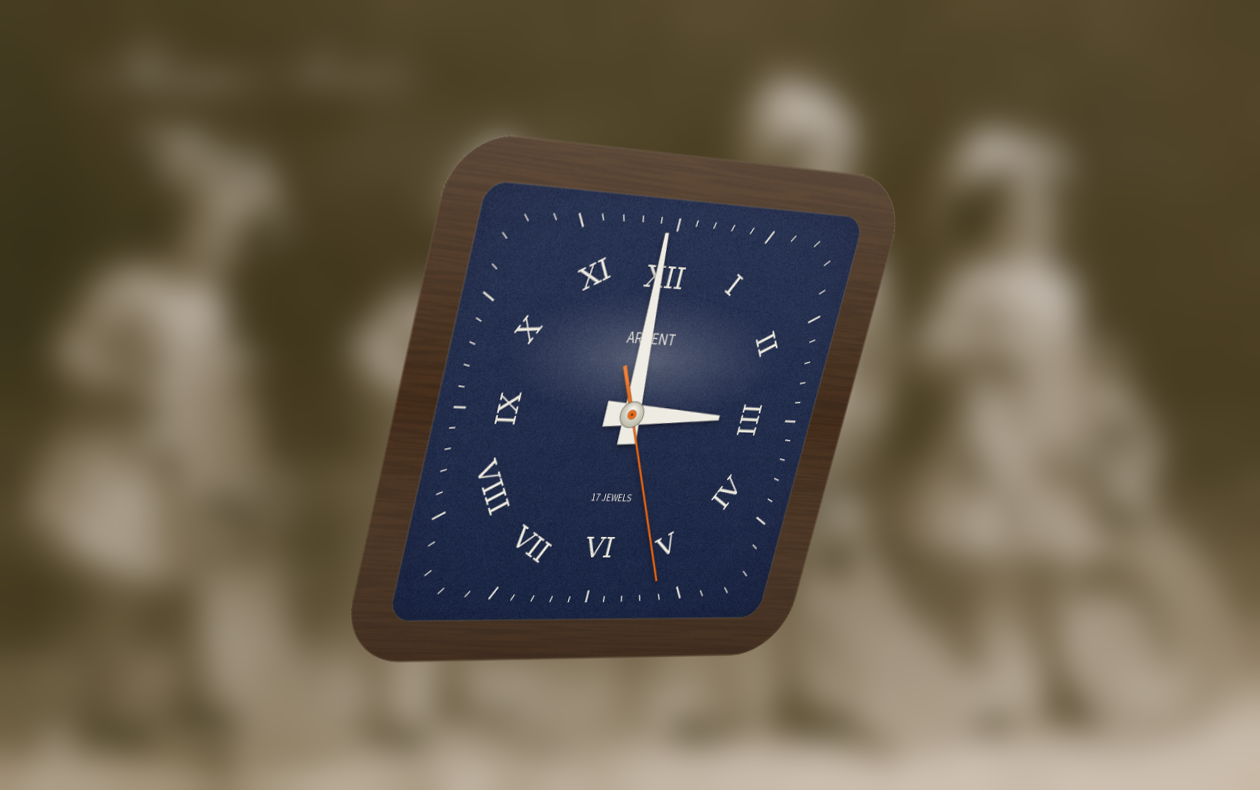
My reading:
2 h 59 min 26 s
